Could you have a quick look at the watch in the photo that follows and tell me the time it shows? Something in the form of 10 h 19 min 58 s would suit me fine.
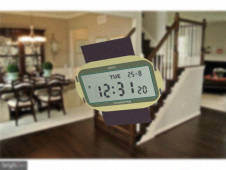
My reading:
12 h 31 min 20 s
